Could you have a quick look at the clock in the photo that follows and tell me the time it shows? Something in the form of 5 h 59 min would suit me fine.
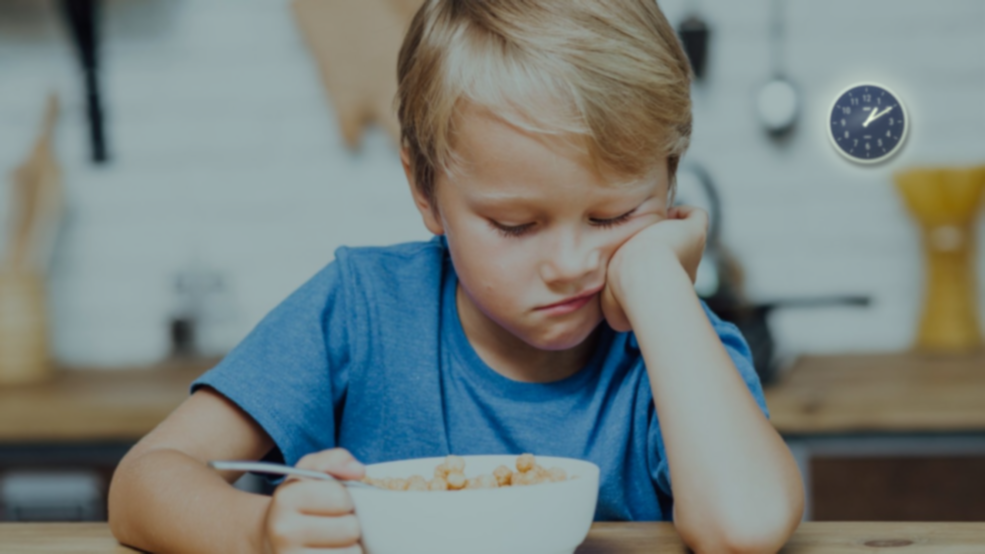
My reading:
1 h 10 min
